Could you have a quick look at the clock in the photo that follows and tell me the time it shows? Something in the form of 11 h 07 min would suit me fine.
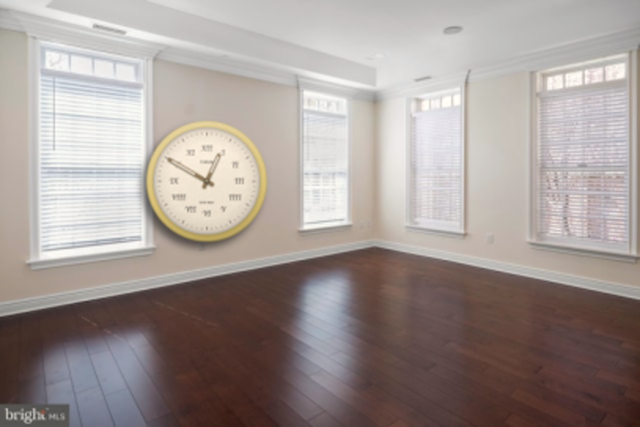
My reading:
12 h 50 min
